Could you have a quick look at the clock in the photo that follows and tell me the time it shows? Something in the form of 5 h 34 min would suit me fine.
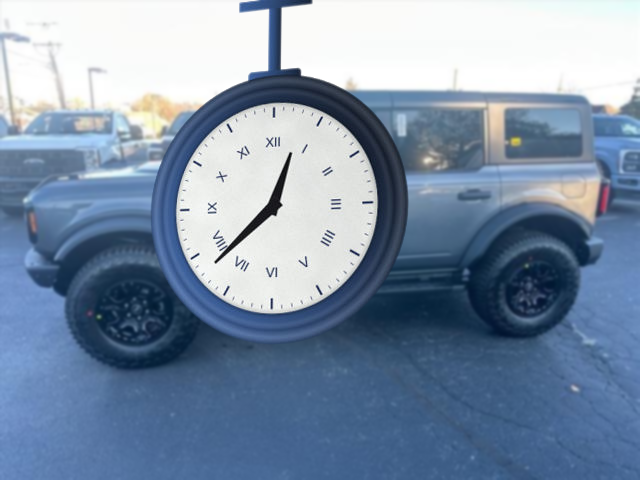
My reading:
12 h 38 min
